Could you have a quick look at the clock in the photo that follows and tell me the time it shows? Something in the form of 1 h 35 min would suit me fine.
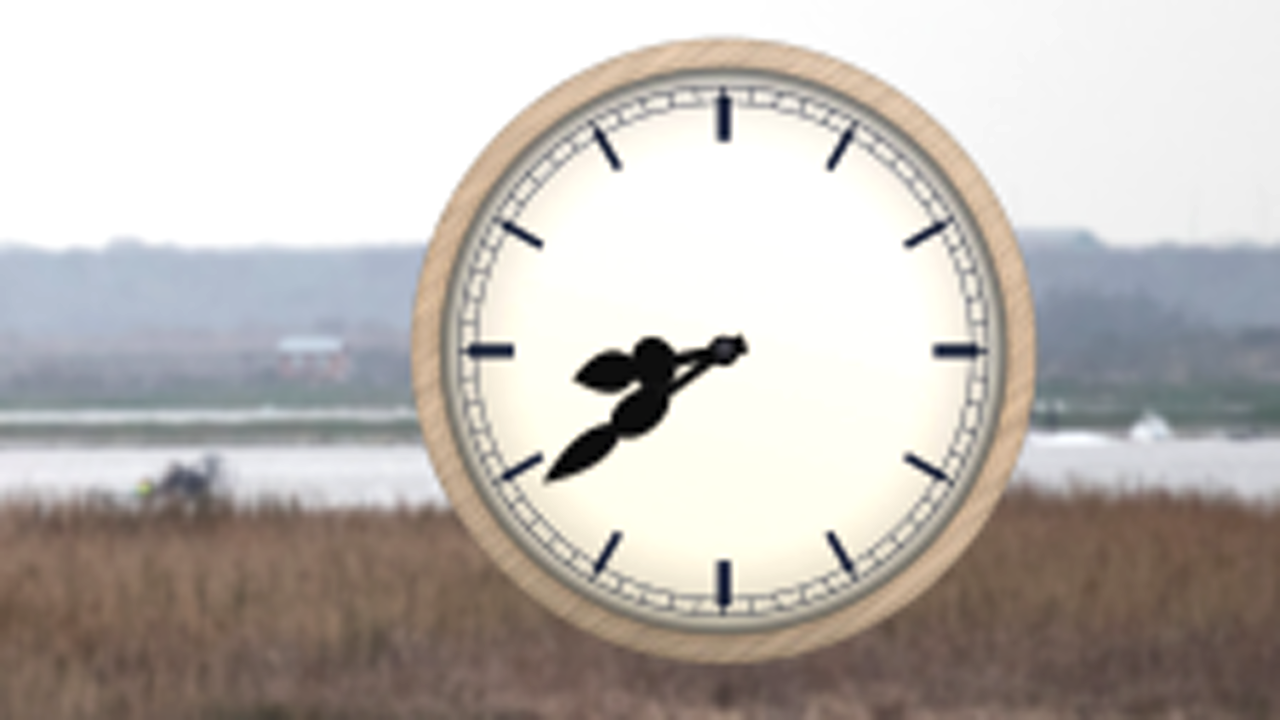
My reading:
8 h 39 min
